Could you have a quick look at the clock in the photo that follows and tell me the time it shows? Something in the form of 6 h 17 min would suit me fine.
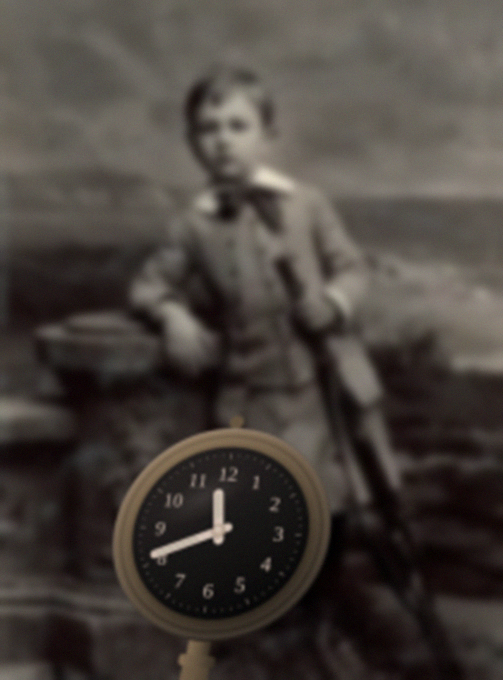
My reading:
11 h 41 min
